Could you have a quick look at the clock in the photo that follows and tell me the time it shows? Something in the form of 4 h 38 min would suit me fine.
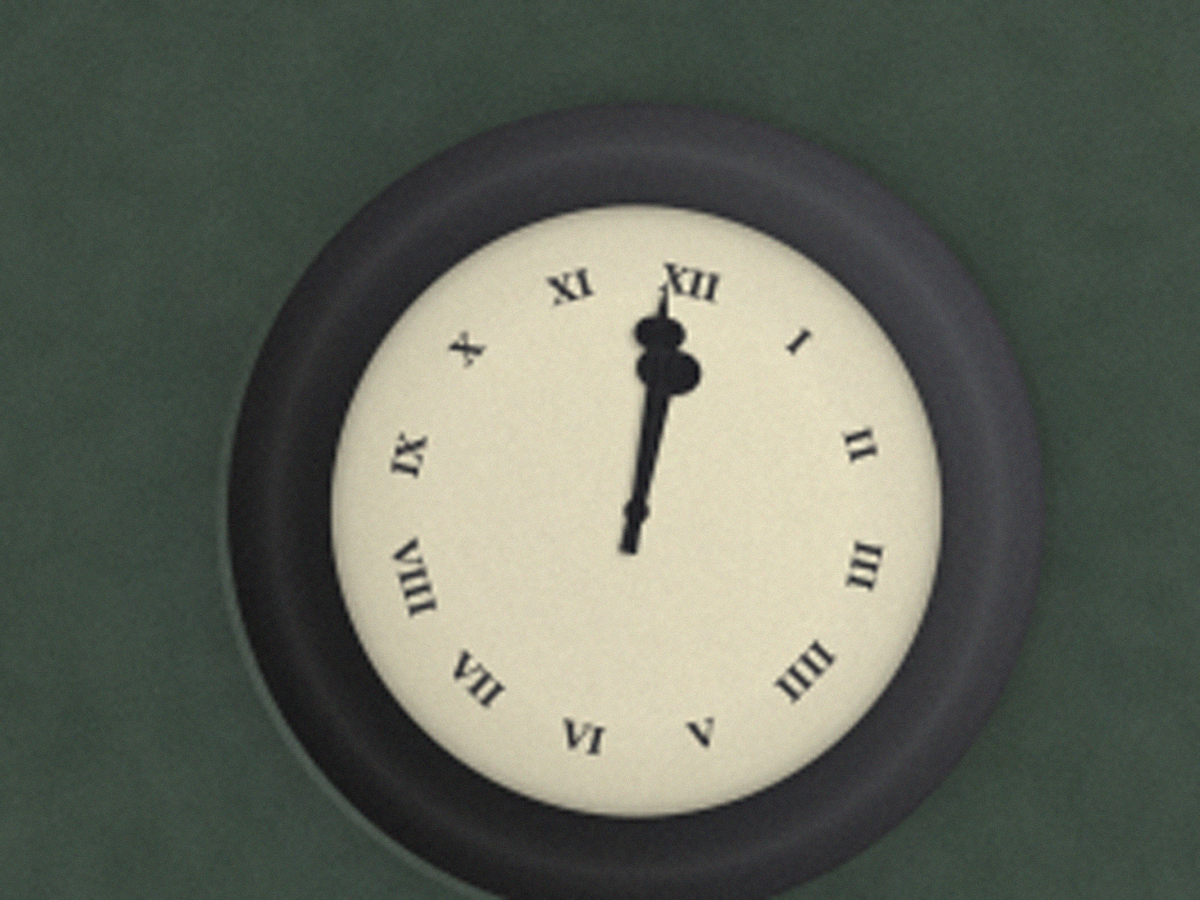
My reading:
11 h 59 min
